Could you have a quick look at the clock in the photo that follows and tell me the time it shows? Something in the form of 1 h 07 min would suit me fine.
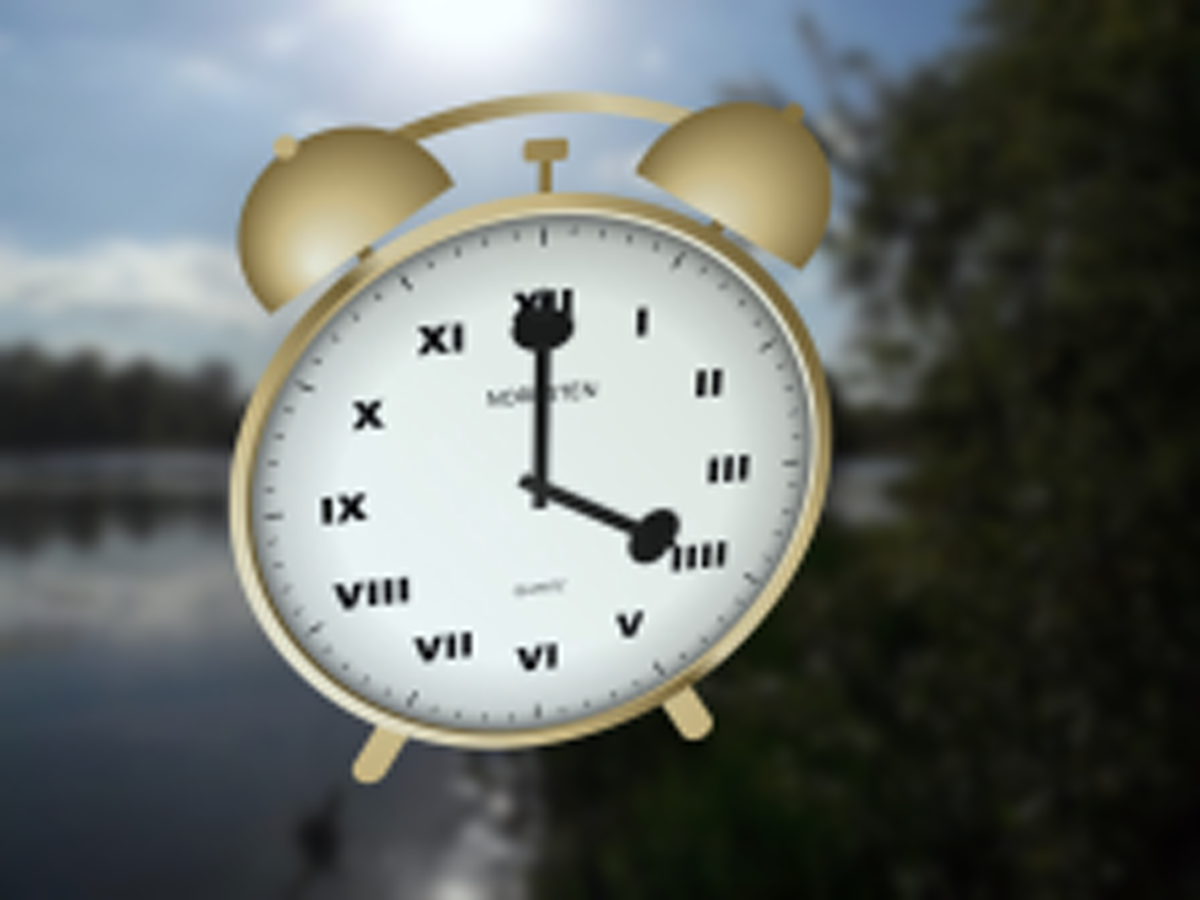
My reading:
4 h 00 min
